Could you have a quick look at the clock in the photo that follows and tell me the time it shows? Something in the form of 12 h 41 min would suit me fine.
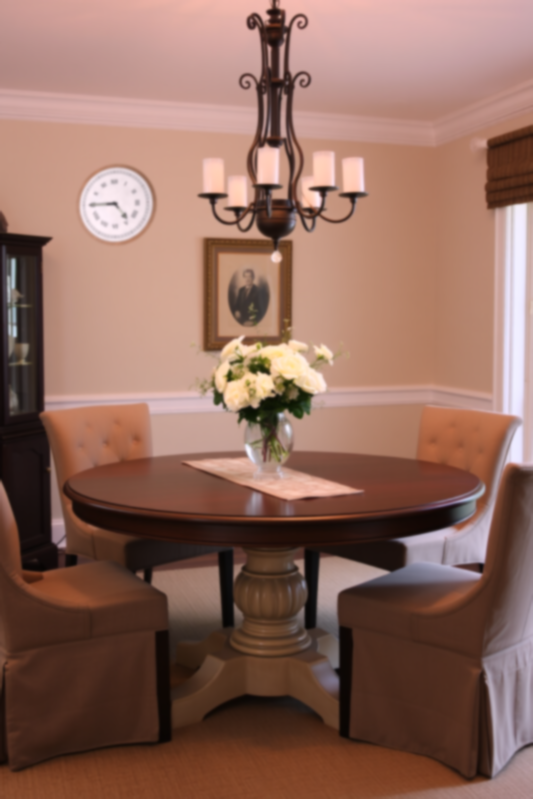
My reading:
4 h 45 min
